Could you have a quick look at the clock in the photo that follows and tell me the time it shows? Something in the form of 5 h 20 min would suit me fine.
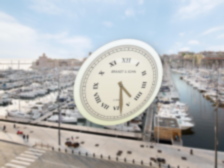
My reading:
4 h 28 min
